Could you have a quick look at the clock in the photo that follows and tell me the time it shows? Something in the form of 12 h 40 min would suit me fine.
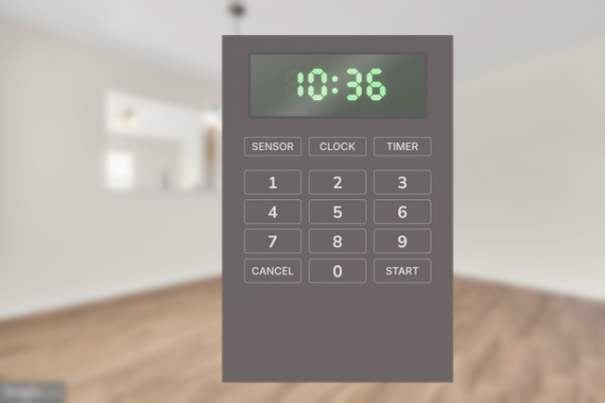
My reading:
10 h 36 min
